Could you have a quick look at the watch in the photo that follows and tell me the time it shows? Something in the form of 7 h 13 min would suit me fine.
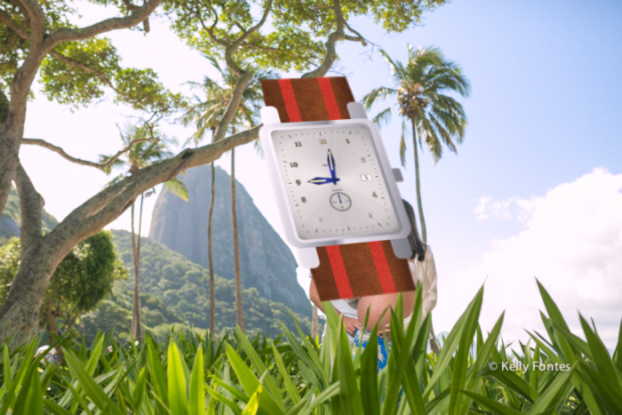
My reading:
9 h 01 min
